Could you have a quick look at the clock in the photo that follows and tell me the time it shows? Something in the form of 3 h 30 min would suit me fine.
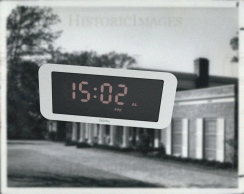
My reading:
15 h 02 min
